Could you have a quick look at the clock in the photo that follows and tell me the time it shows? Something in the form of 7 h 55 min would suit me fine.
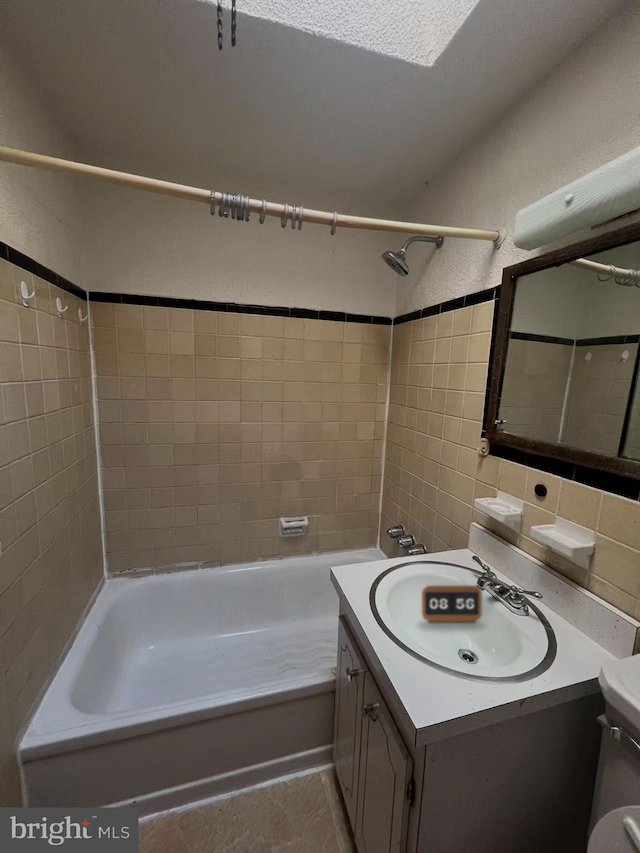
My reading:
8 h 56 min
